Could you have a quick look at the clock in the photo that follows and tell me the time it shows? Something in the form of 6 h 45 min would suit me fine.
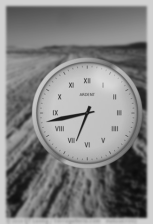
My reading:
6 h 43 min
